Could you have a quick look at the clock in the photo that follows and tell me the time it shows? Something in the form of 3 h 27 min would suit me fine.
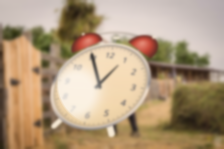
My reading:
12 h 55 min
